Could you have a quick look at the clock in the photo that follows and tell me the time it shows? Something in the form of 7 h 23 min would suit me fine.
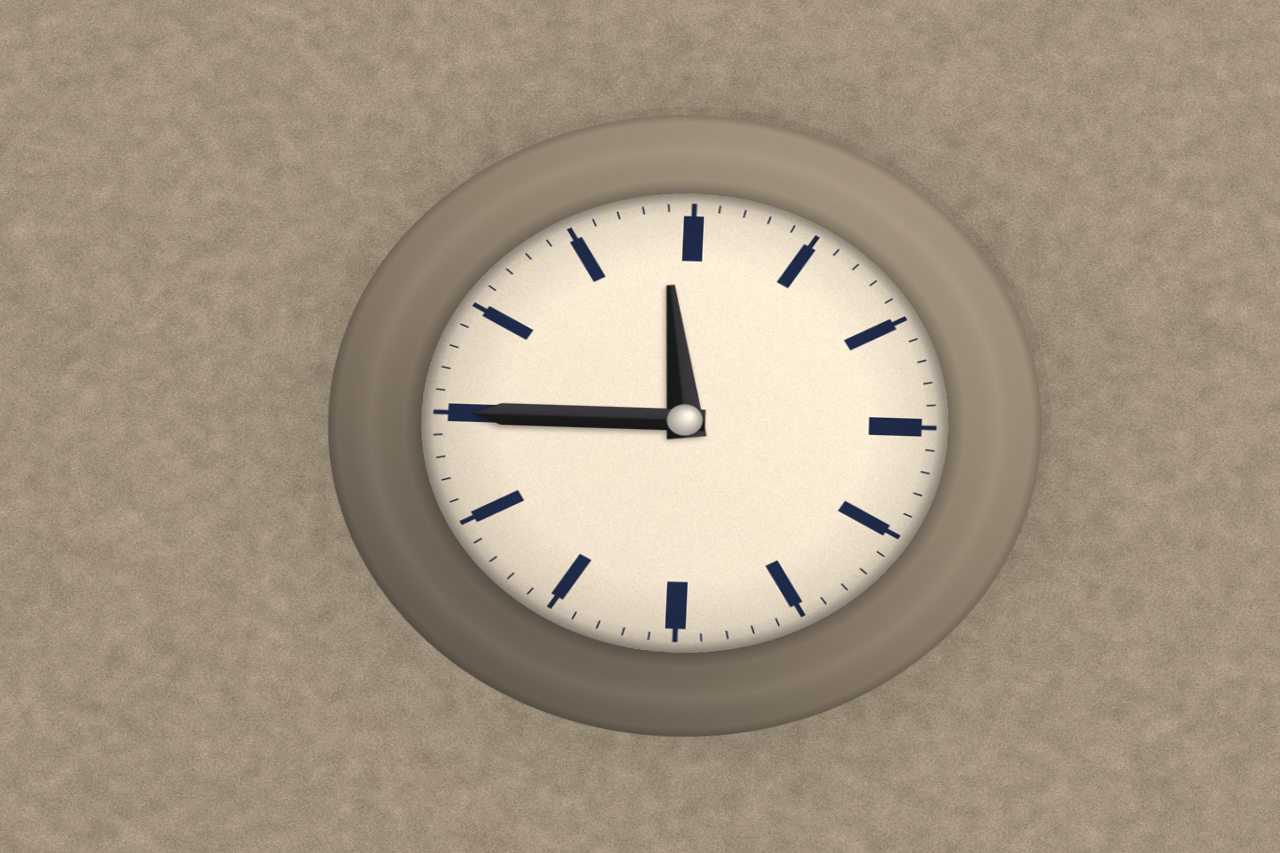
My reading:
11 h 45 min
